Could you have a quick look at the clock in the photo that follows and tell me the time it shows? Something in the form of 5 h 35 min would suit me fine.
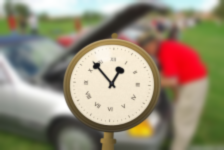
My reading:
12 h 53 min
